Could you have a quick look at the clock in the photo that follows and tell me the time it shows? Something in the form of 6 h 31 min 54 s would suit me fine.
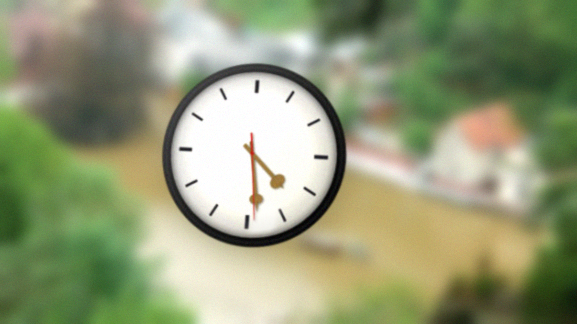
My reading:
4 h 28 min 29 s
